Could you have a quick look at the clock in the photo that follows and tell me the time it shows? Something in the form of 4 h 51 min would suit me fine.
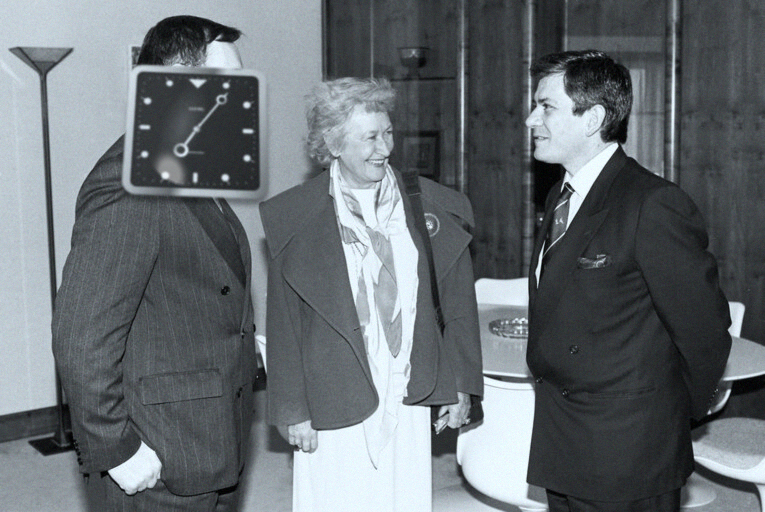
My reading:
7 h 06 min
